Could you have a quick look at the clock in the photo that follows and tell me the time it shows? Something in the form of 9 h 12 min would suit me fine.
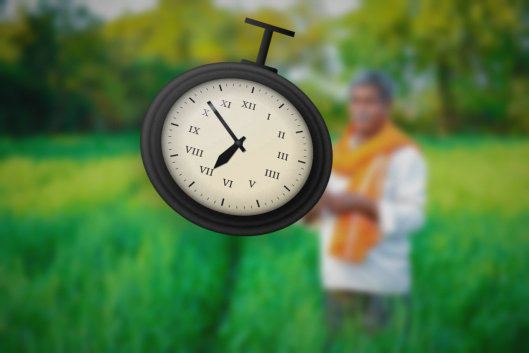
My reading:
6 h 52 min
